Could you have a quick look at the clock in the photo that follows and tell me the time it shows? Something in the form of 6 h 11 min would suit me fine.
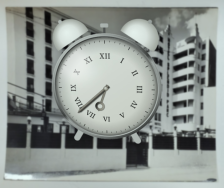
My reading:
6 h 38 min
